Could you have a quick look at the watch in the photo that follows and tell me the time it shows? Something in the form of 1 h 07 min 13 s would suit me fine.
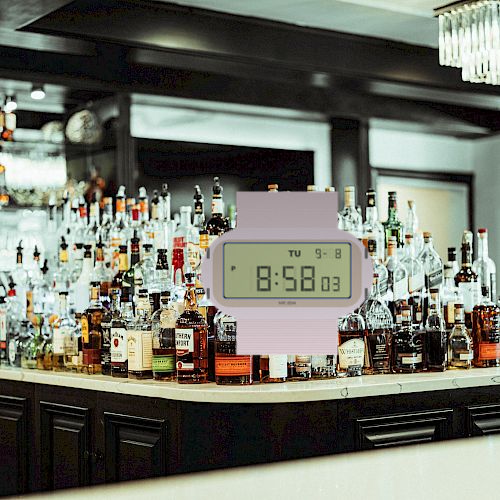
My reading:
8 h 58 min 03 s
